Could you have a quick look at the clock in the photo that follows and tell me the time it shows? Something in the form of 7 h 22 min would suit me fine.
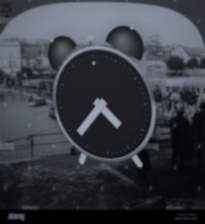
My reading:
4 h 38 min
